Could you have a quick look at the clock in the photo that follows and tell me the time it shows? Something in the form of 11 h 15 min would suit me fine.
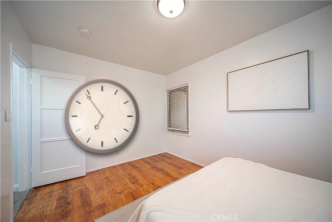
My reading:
6 h 54 min
